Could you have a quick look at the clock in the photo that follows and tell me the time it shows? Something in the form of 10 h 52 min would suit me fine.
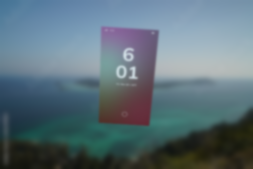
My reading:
6 h 01 min
